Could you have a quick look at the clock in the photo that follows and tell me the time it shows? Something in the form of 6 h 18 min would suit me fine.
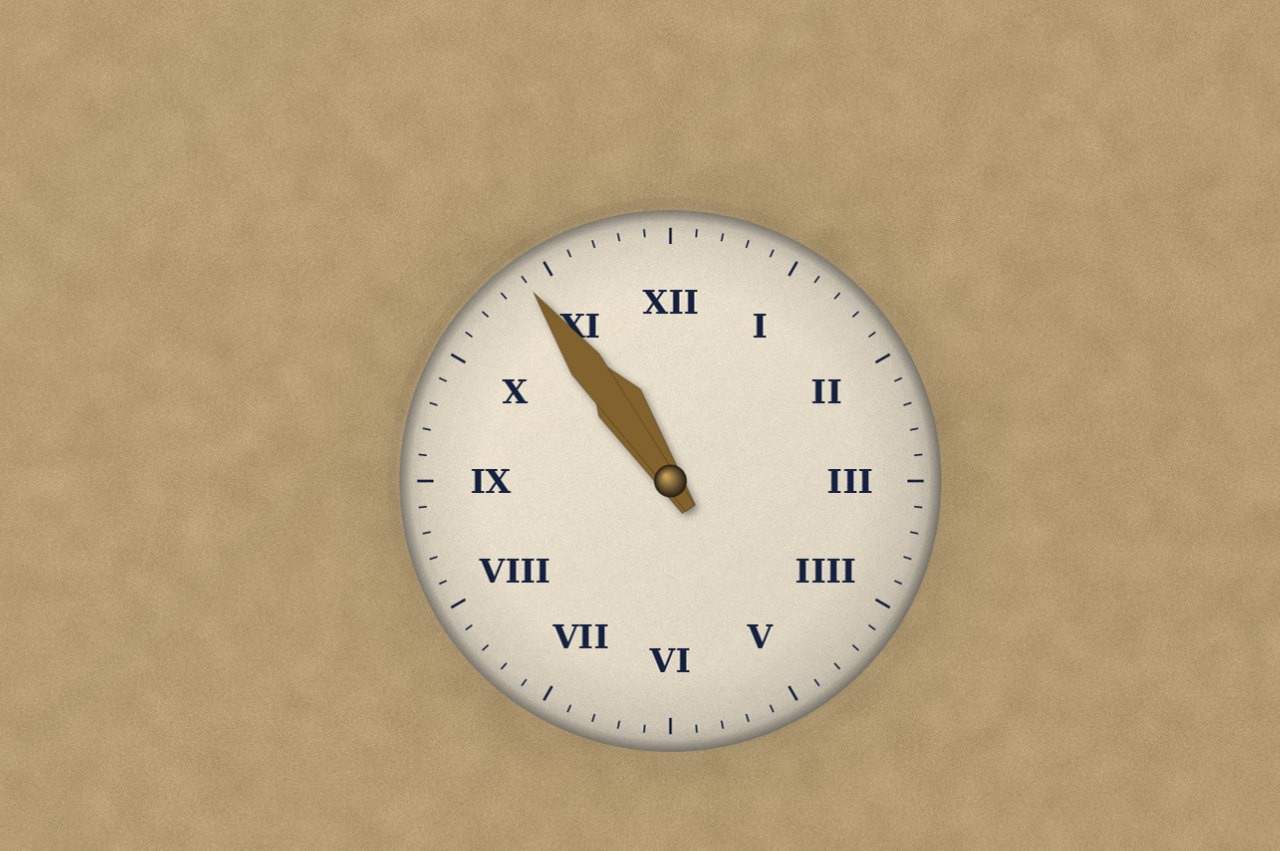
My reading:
10 h 54 min
